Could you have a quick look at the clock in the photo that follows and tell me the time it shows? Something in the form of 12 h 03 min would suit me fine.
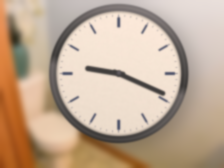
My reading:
9 h 19 min
